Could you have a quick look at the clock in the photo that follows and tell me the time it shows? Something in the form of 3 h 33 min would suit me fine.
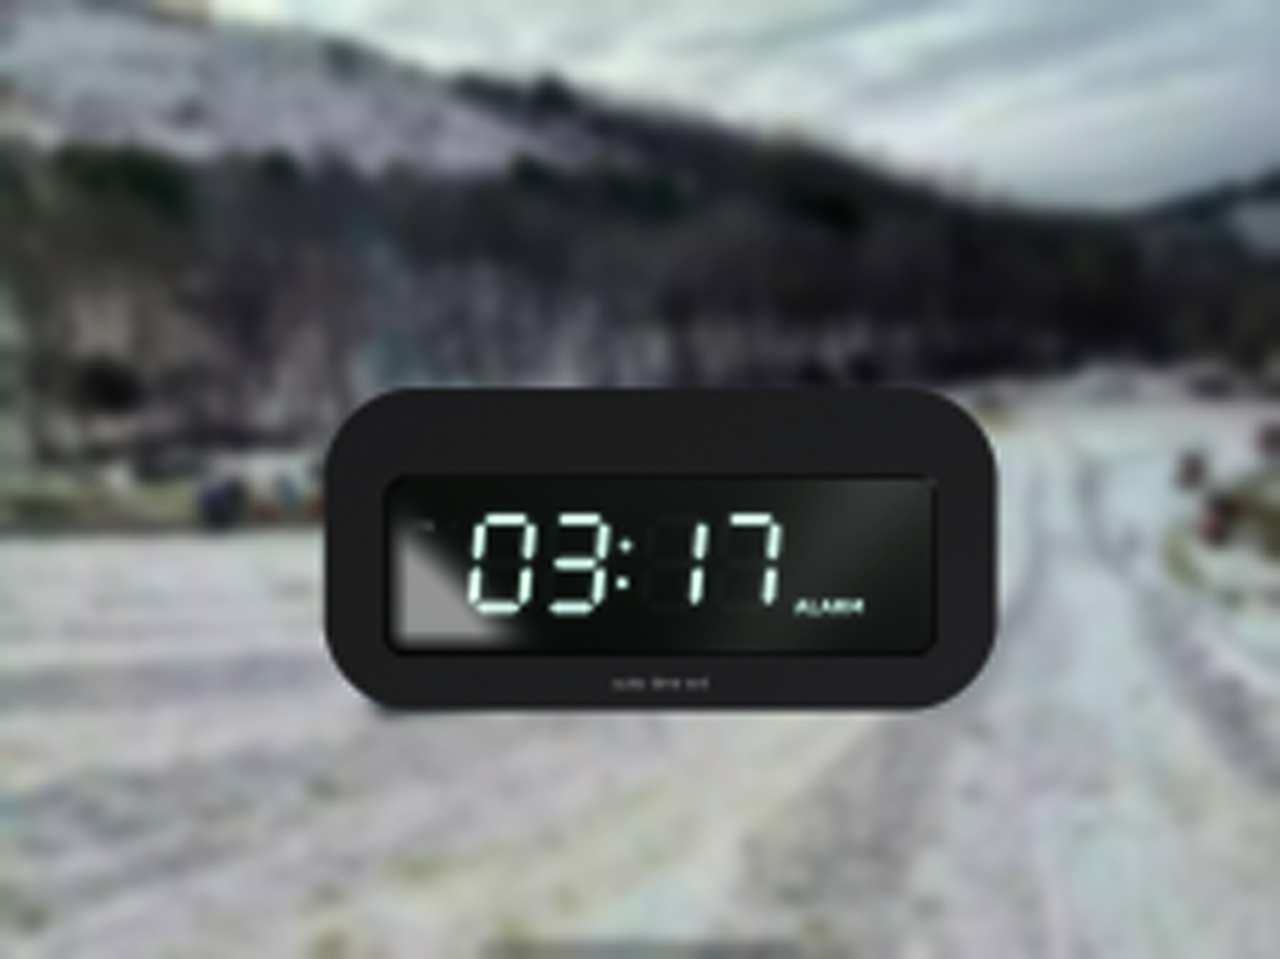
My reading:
3 h 17 min
